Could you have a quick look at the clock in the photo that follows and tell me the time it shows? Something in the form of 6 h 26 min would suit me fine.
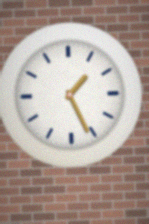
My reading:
1 h 26 min
